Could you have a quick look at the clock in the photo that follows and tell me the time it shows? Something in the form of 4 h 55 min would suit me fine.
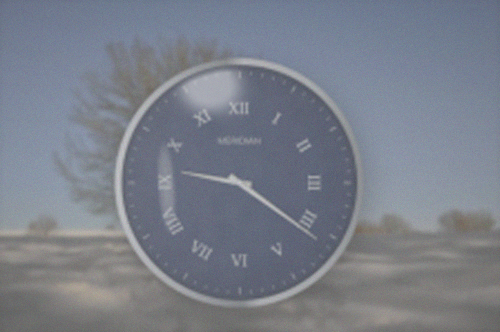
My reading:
9 h 21 min
